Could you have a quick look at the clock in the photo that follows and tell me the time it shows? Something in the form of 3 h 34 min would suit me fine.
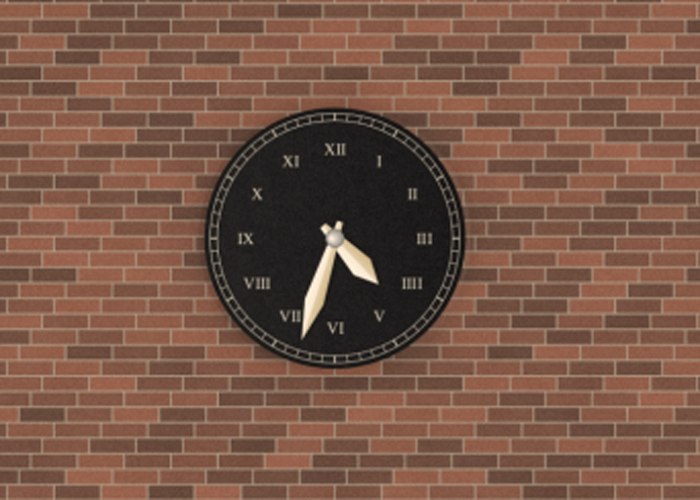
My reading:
4 h 33 min
